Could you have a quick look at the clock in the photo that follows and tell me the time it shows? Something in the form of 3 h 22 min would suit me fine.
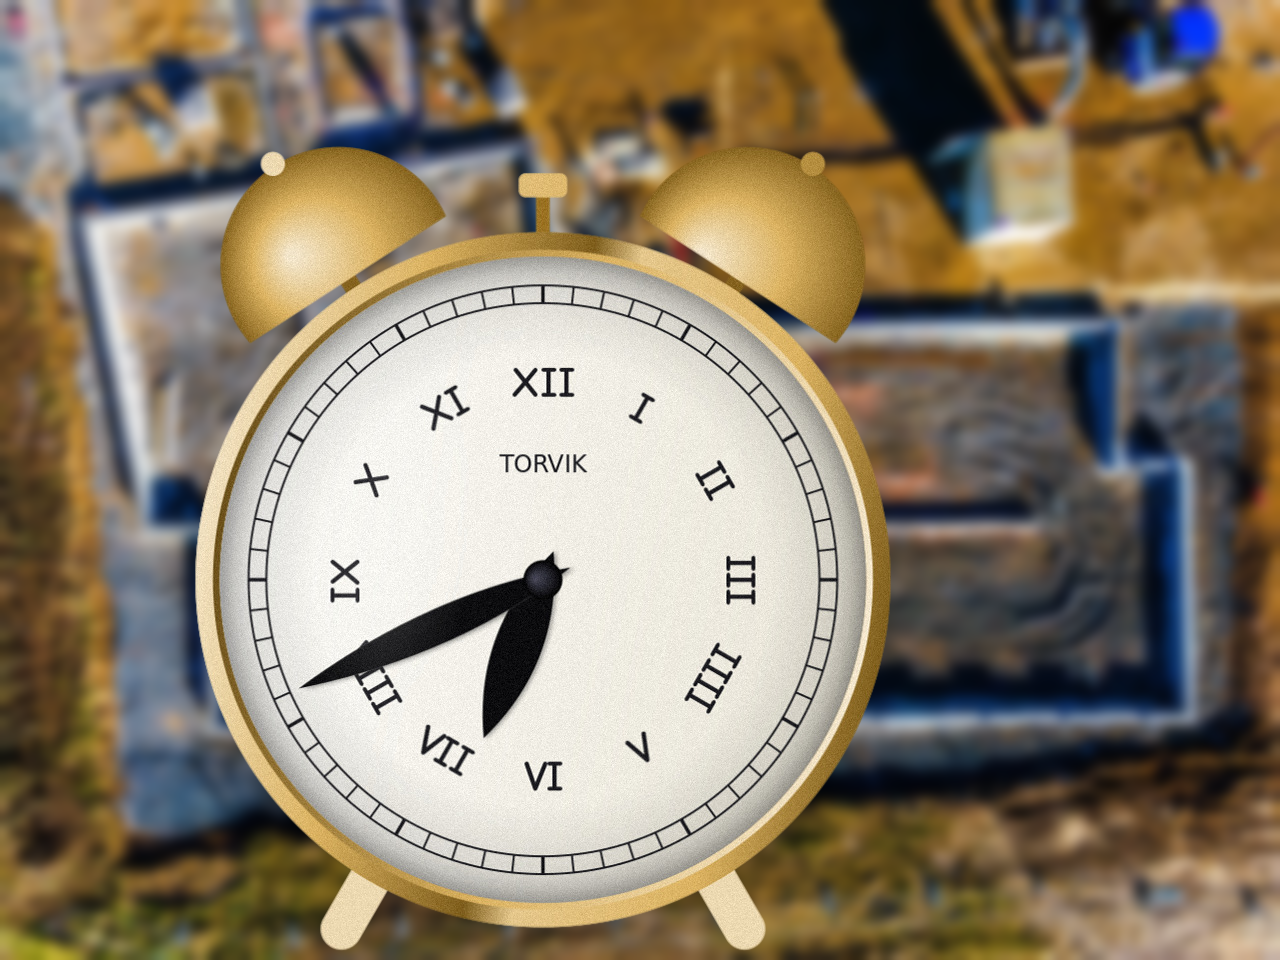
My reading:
6 h 41 min
